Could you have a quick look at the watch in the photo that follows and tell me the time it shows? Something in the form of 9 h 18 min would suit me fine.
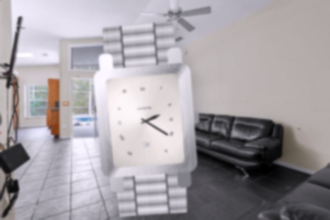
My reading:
2 h 21 min
